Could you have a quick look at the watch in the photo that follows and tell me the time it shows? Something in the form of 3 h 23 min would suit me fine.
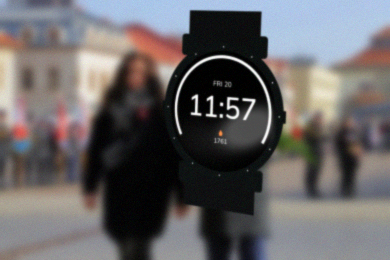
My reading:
11 h 57 min
